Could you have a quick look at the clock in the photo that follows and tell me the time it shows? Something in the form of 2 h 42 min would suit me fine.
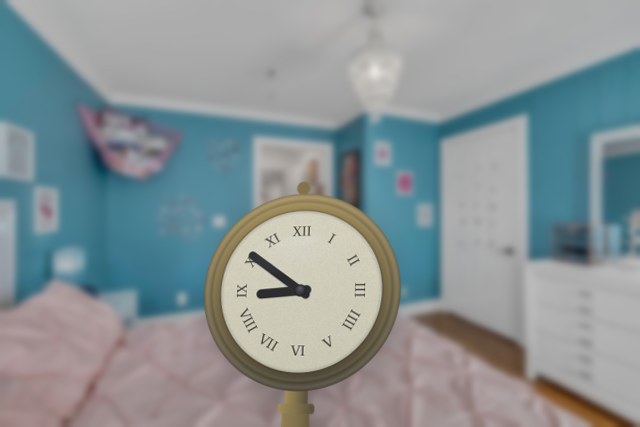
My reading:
8 h 51 min
